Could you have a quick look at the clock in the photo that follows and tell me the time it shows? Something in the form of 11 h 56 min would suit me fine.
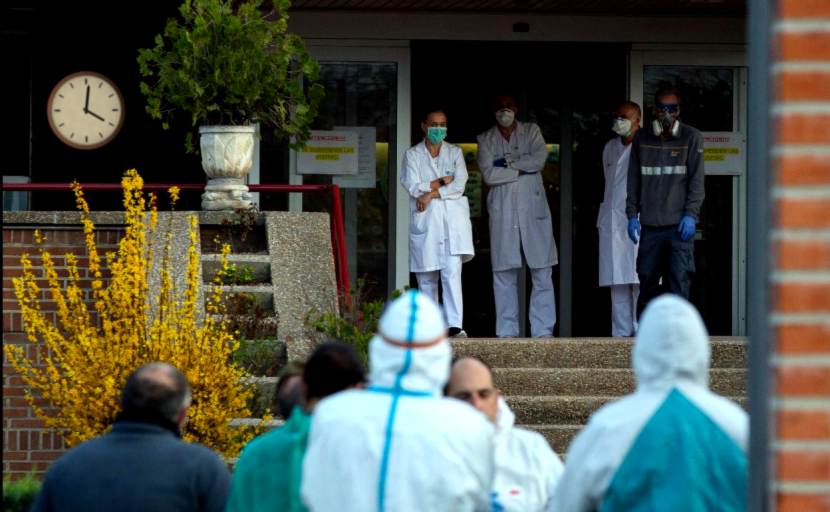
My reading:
4 h 01 min
